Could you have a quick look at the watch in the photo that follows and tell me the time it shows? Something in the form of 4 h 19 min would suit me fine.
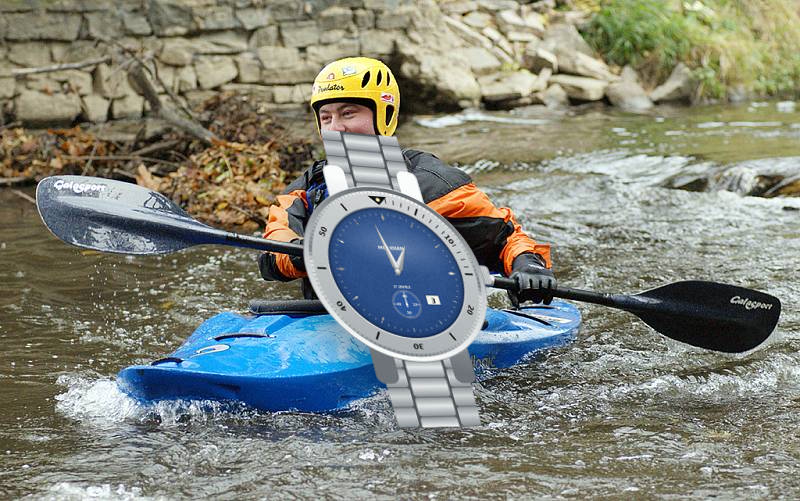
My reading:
12 h 58 min
